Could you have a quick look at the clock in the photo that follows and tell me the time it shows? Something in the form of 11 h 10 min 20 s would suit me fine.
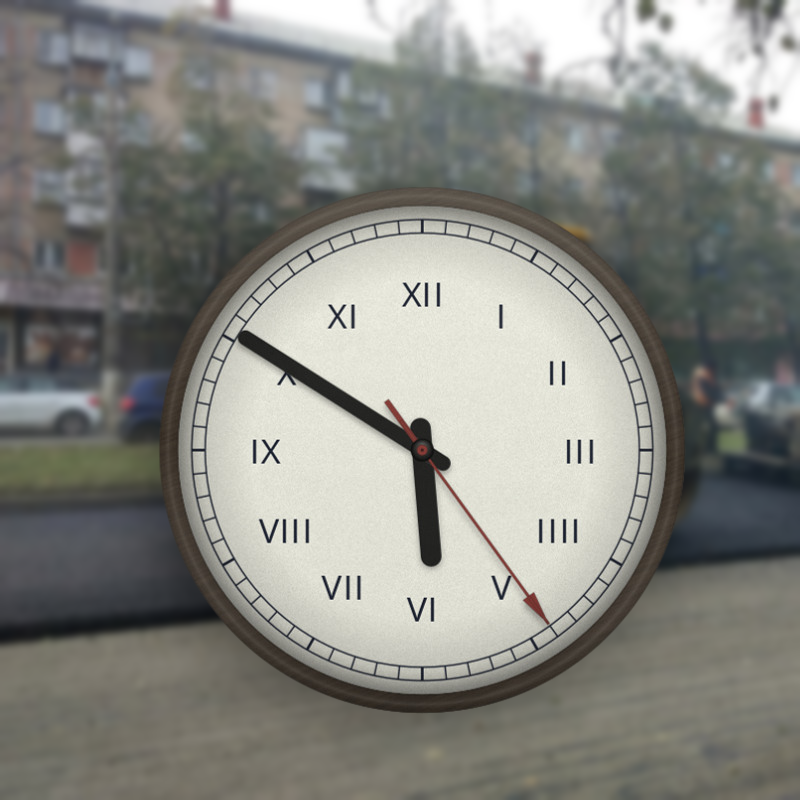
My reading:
5 h 50 min 24 s
